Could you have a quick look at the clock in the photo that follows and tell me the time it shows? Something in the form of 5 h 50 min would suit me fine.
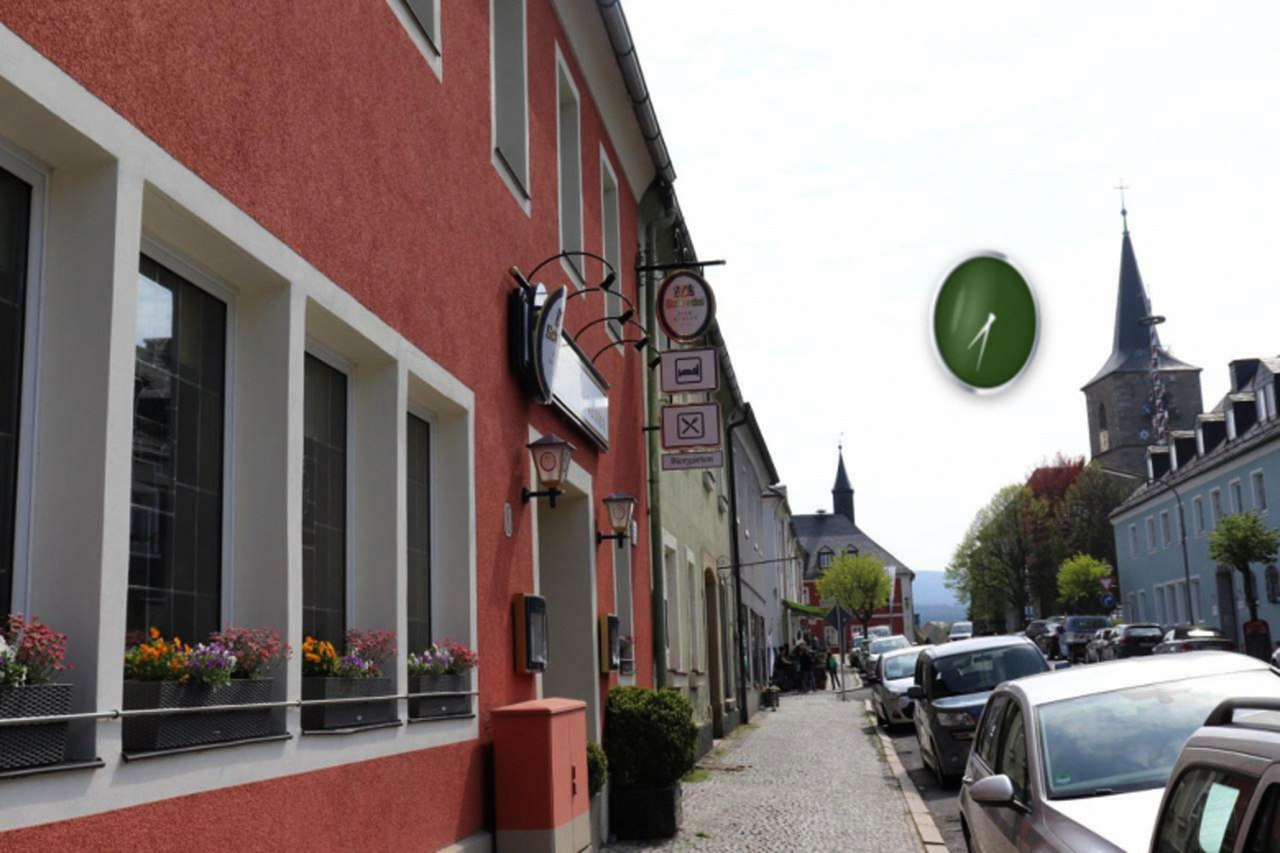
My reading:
7 h 33 min
